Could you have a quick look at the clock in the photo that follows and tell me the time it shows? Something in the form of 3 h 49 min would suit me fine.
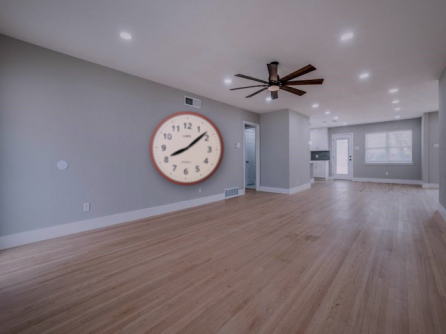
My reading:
8 h 08 min
